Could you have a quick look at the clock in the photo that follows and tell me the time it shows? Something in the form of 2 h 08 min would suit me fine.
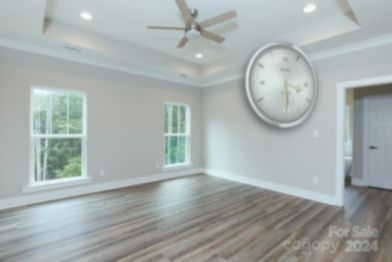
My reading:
3 h 30 min
